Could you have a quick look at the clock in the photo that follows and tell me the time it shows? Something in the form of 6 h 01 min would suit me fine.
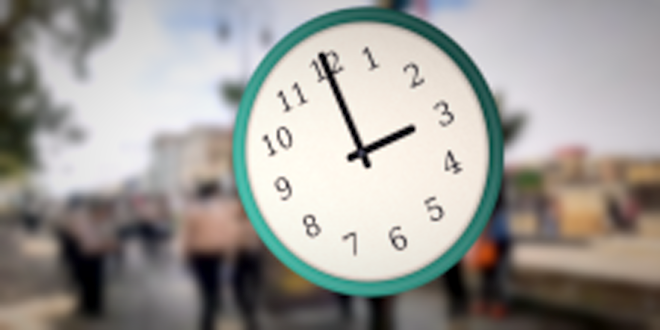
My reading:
3 h 00 min
